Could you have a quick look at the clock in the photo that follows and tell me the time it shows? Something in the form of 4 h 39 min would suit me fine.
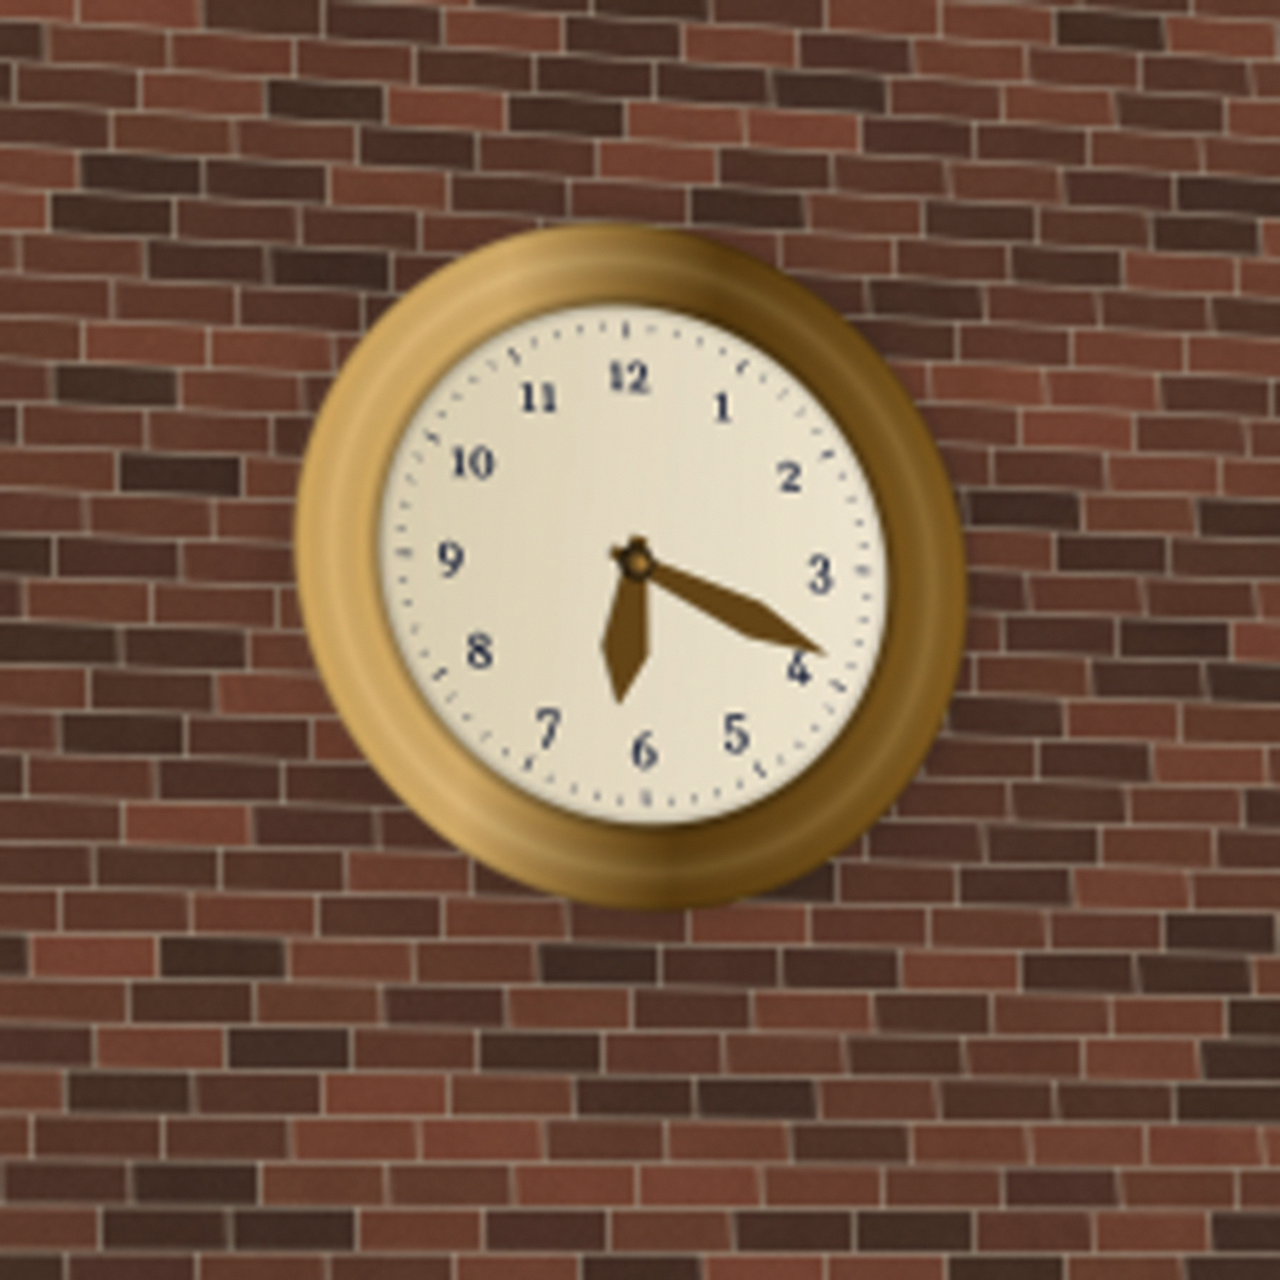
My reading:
6 h 19 min
